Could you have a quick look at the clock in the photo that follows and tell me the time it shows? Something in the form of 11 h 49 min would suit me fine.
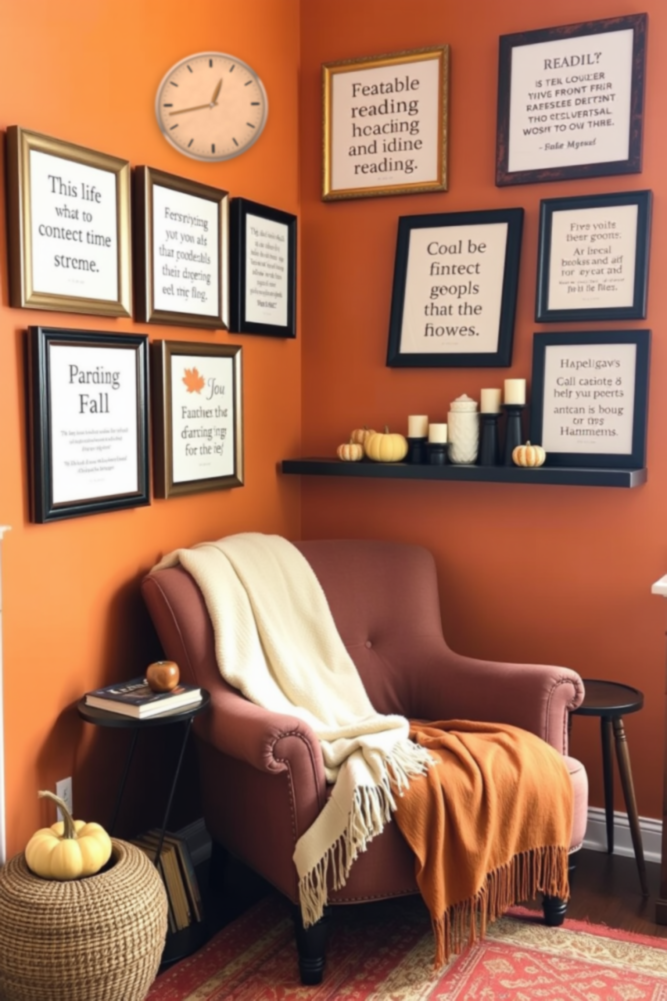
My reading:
12 h 43 min
